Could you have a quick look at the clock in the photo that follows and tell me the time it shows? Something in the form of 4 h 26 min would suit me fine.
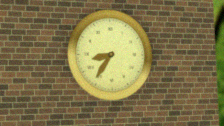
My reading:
8 h 36 min
